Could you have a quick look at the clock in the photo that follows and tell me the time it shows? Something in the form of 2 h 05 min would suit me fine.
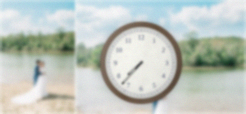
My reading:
7 h 37 min
